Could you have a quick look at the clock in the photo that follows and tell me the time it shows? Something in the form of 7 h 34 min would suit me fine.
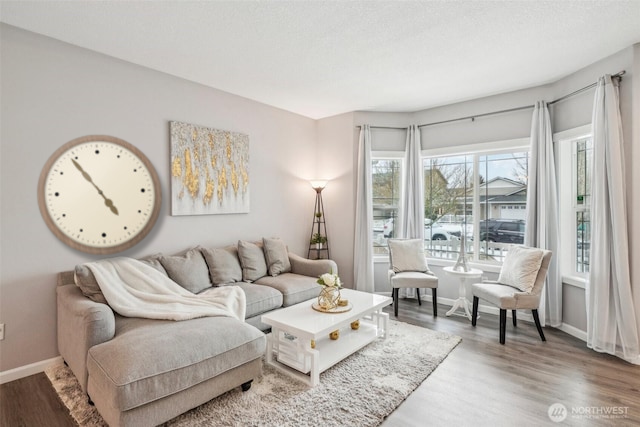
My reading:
4 h 54 min
